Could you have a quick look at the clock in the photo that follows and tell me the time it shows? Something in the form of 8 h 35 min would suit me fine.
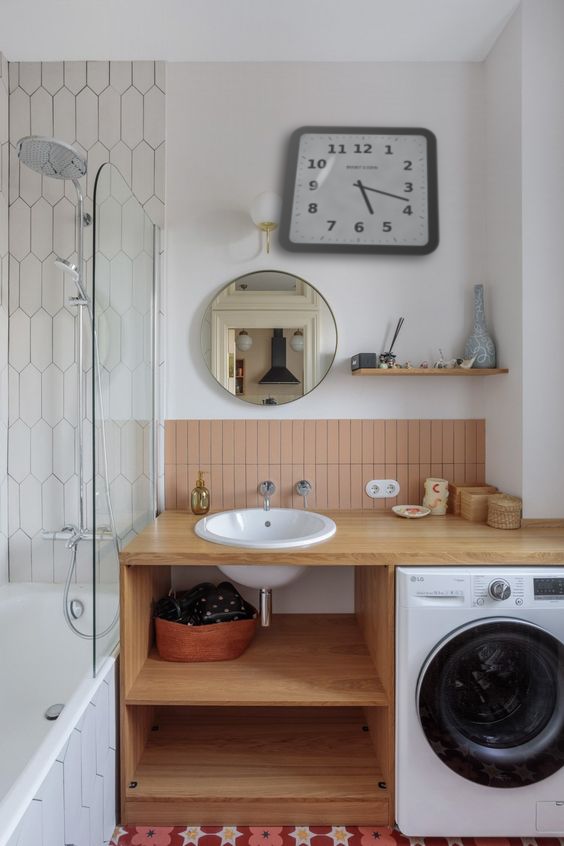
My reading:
5 h 18 min
